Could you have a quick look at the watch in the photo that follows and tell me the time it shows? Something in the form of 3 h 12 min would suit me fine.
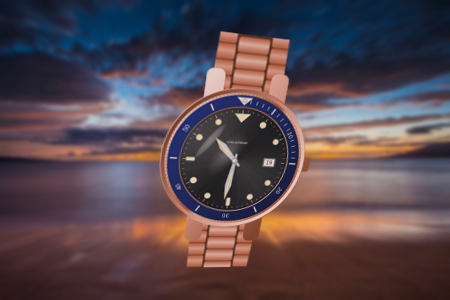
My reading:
10 h 31 min
